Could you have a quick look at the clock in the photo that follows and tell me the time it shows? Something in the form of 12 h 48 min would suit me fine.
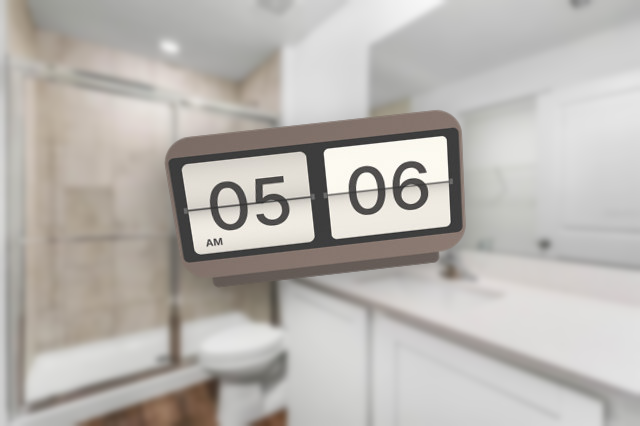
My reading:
5 h 06 min
